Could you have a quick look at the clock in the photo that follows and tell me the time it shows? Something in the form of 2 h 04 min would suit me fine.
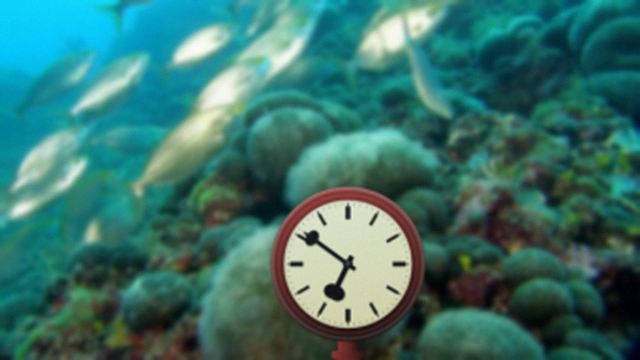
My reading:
6 h 51 min
